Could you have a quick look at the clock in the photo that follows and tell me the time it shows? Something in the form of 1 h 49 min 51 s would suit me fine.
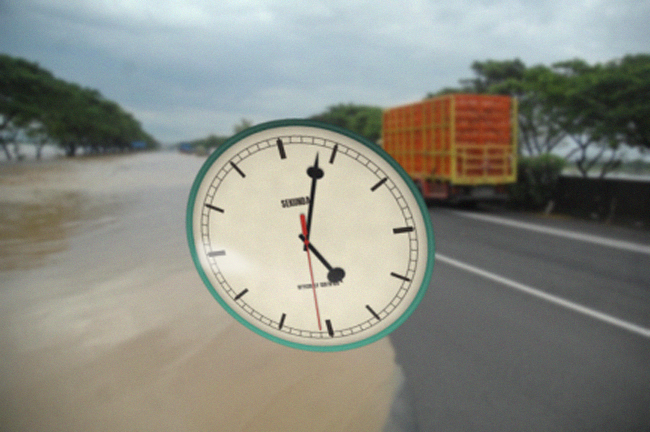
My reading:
5 h 03 min 31 s
